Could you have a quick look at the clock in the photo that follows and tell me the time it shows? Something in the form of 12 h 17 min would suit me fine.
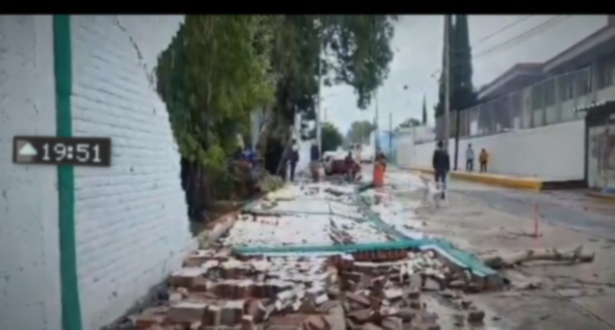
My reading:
19 h 51 min
